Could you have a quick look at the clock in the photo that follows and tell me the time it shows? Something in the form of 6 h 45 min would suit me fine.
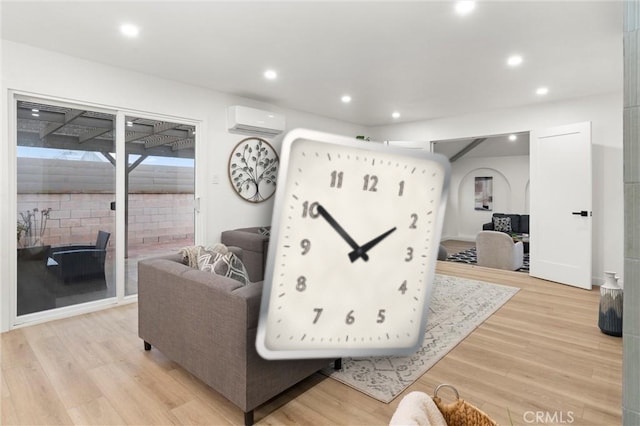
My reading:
1 h 51 min
